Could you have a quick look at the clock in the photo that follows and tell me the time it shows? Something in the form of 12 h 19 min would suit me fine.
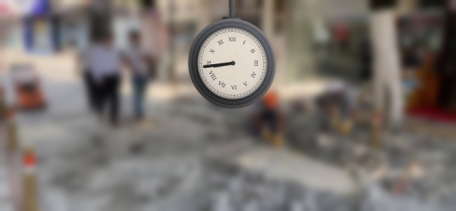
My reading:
8 h 44 min
